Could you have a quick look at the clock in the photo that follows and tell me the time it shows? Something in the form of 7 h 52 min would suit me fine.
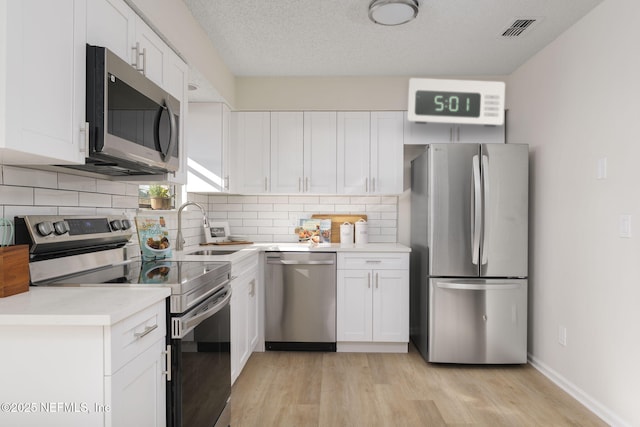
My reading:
5 h 01 min
